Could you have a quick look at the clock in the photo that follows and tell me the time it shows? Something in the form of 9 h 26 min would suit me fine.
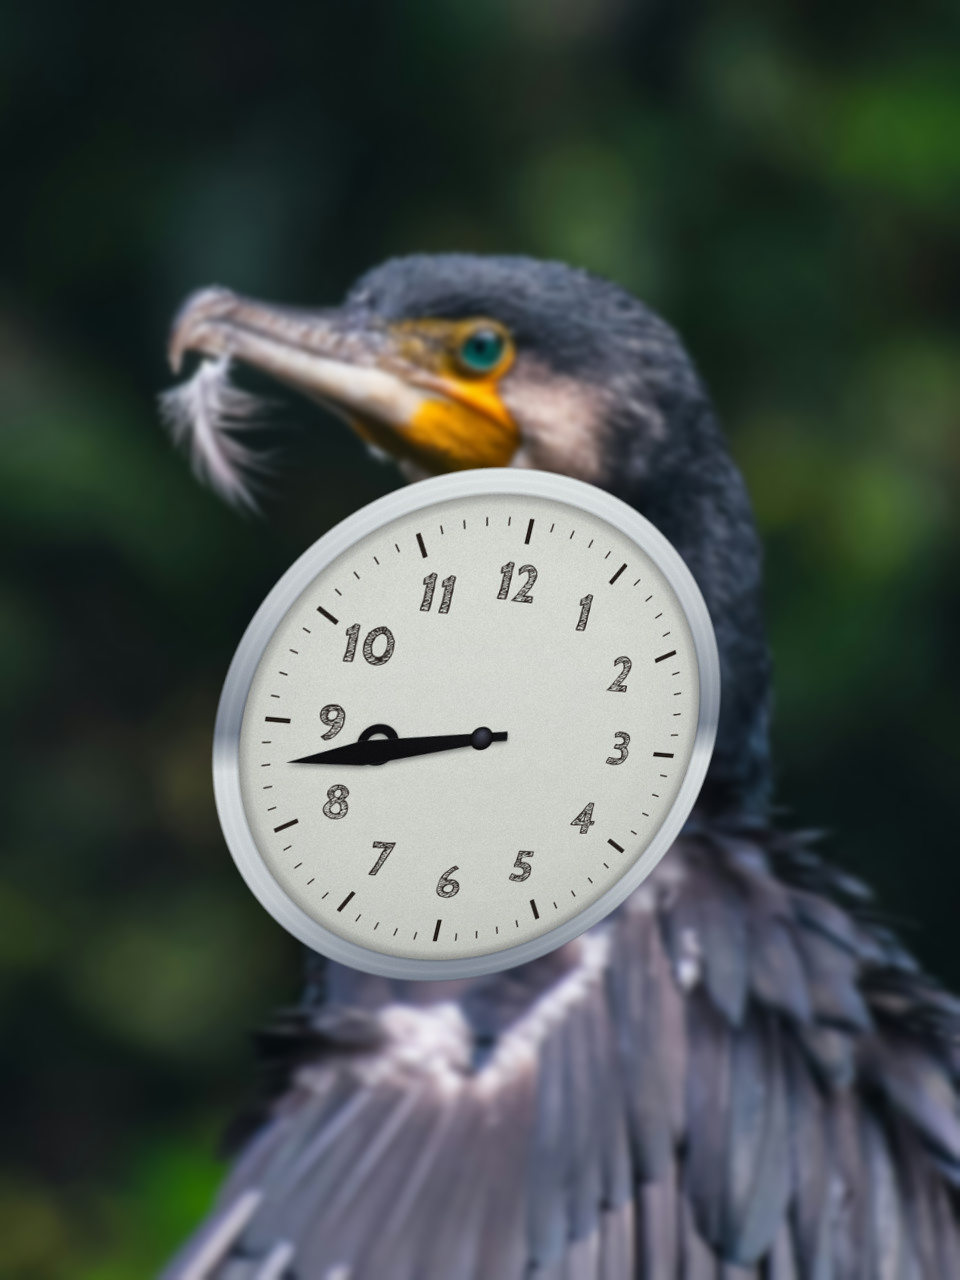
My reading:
8 h 43 min
